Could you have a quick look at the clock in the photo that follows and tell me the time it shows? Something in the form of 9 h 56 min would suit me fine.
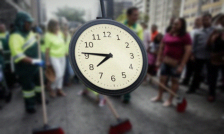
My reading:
7 h 46 min
